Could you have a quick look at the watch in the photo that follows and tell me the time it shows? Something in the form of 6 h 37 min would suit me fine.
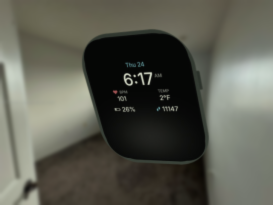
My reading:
6 h 17 min
